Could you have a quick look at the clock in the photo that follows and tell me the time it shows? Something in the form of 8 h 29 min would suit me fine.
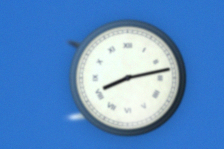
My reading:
8 h 13 min
